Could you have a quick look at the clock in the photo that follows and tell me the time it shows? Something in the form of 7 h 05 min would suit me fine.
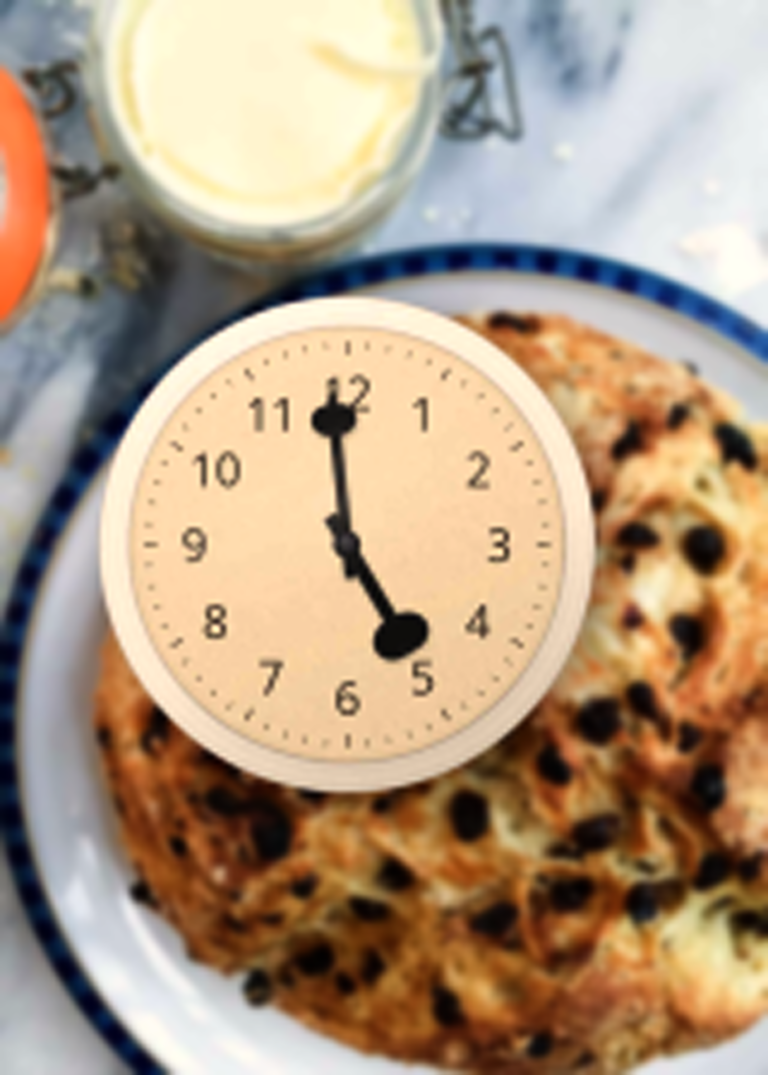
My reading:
4 h 59 min
